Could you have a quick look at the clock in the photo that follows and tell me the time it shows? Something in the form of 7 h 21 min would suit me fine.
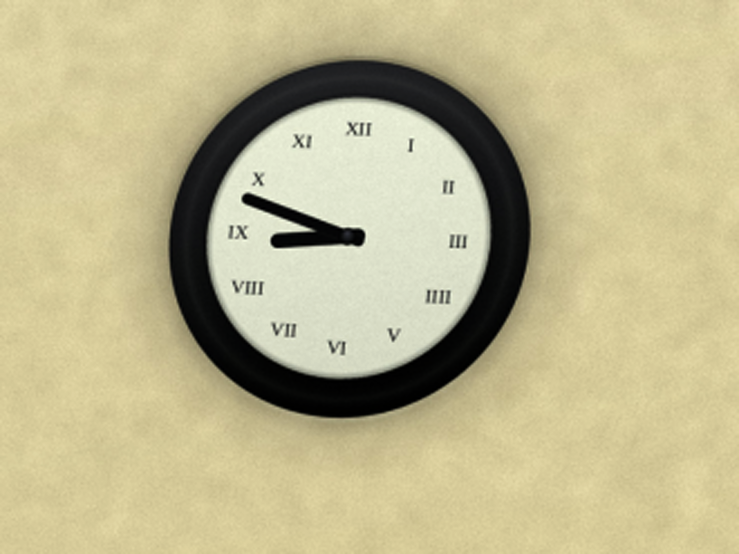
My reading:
8 h 48 min
